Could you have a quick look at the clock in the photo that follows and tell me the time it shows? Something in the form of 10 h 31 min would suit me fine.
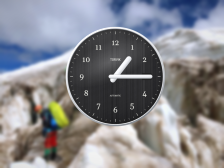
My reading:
1 h 15 min
